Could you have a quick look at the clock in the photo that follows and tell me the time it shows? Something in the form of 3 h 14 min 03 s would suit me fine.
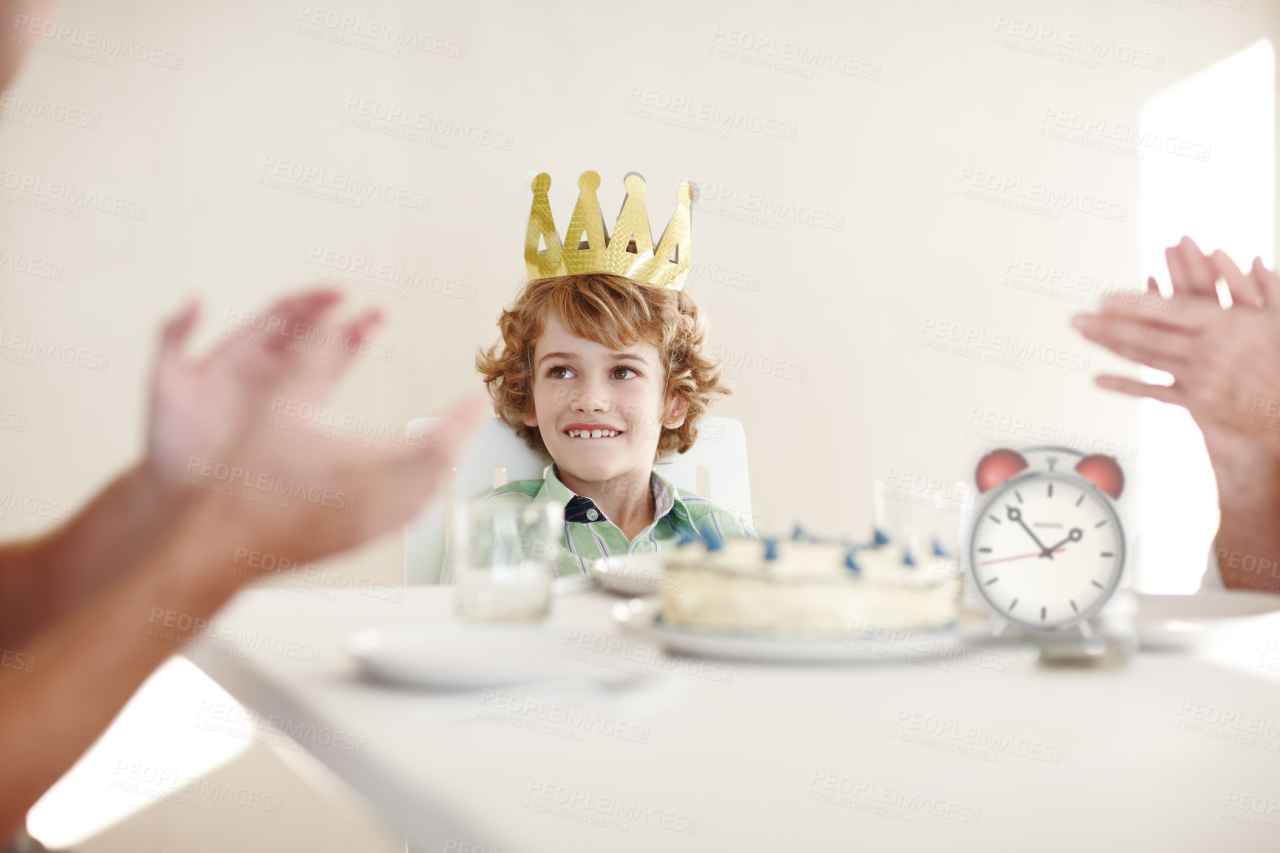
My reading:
1 h 52 min 43 s
